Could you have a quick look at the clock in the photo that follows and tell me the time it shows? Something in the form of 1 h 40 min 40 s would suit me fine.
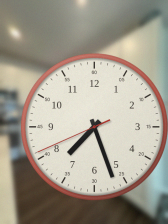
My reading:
7 h 26 min 41 s
